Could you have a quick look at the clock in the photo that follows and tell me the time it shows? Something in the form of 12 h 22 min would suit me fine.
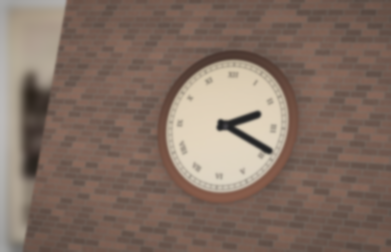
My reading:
2 h 19 min
